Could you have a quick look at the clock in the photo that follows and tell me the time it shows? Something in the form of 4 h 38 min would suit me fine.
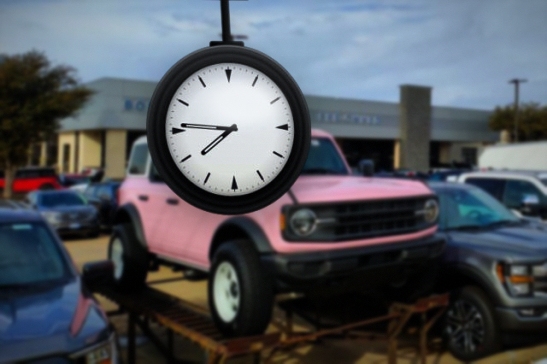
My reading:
7 h 46 min
